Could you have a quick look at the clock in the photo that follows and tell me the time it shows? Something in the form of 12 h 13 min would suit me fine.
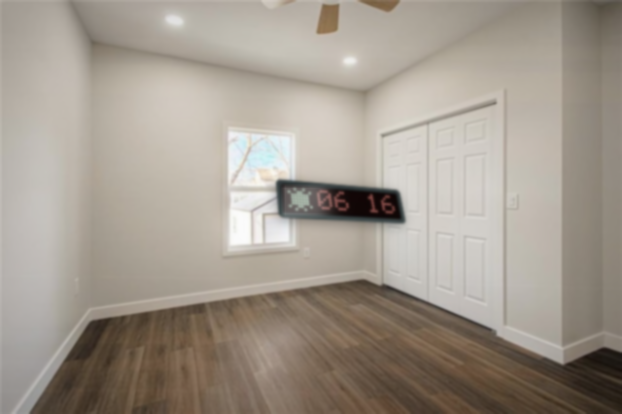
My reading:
6 h 16 min
